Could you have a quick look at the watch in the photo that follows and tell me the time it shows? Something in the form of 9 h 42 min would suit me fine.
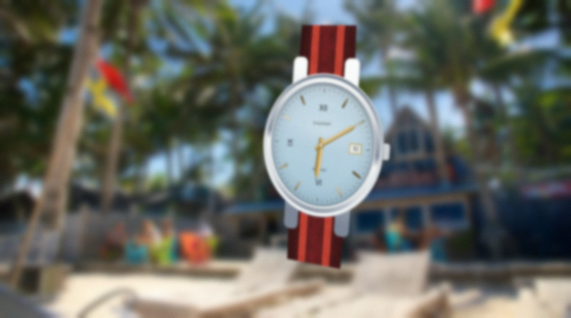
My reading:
6 h 10 min
